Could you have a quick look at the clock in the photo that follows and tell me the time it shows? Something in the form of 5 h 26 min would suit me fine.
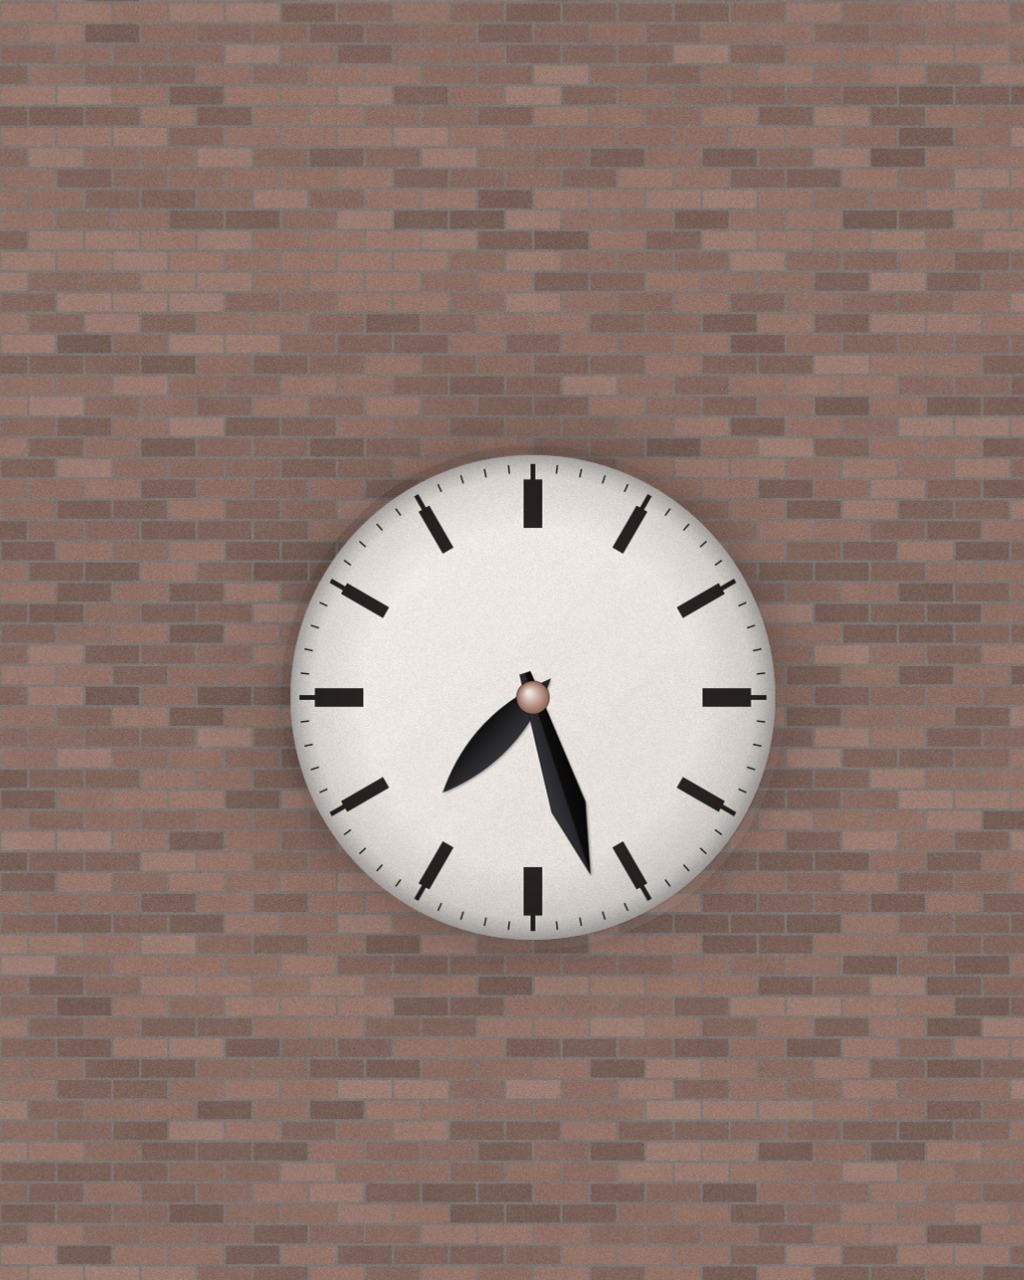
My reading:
7 h 27 min
